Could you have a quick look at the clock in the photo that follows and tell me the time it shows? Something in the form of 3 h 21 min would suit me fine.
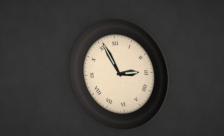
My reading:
2 h 56 min
